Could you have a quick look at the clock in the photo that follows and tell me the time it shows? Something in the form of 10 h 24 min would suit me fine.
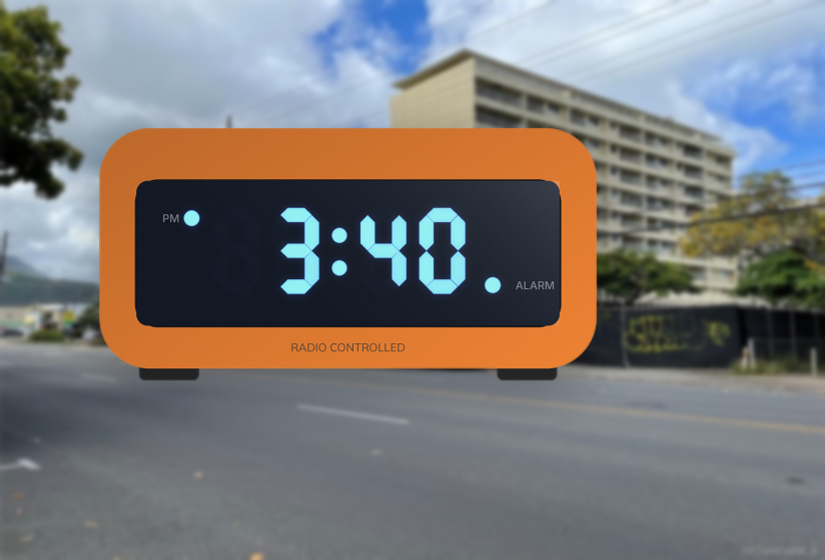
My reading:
3 h 40 min
